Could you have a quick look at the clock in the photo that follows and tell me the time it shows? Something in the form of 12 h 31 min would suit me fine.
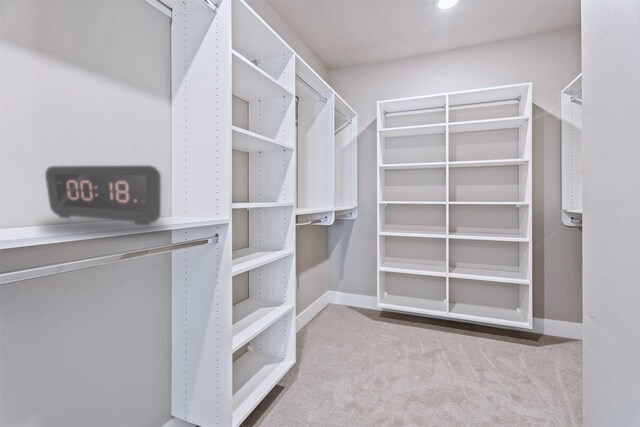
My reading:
0 h 18 min
